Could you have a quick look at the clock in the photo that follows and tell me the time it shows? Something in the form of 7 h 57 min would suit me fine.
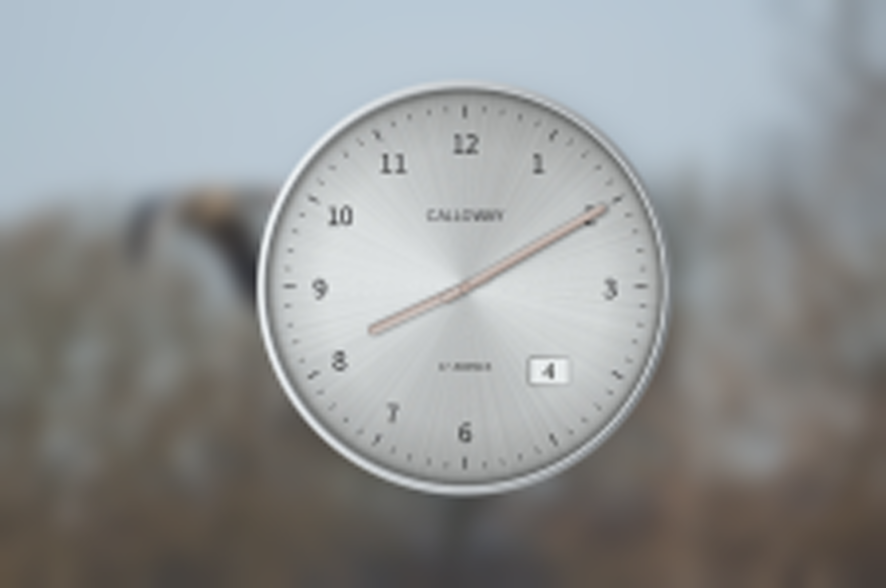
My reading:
8 h 10 min
